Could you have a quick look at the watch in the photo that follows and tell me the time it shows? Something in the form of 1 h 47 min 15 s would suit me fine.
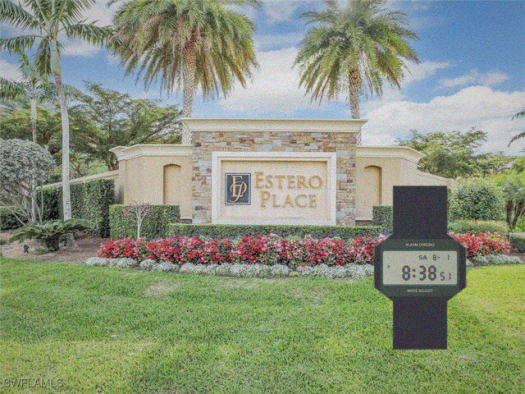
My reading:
8 h 38 min 51 s
